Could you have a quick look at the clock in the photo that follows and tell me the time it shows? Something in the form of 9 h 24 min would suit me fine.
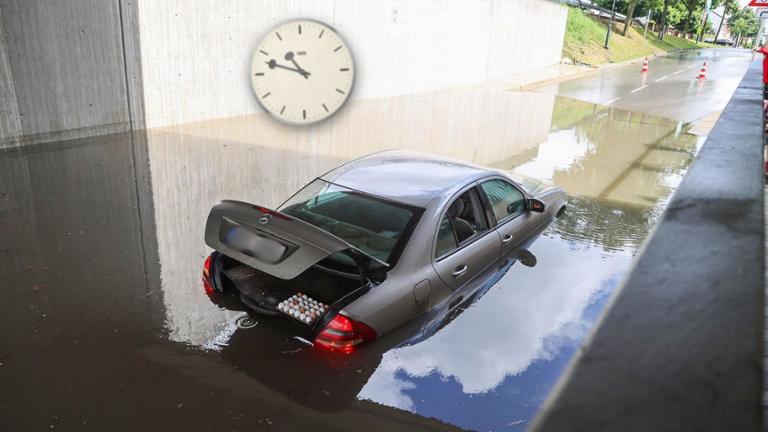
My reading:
10 h 48 min
